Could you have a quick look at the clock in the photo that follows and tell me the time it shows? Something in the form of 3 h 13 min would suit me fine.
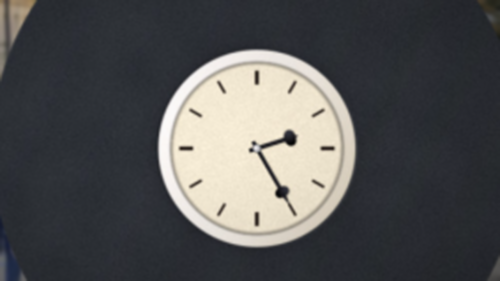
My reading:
2 h 25 min
